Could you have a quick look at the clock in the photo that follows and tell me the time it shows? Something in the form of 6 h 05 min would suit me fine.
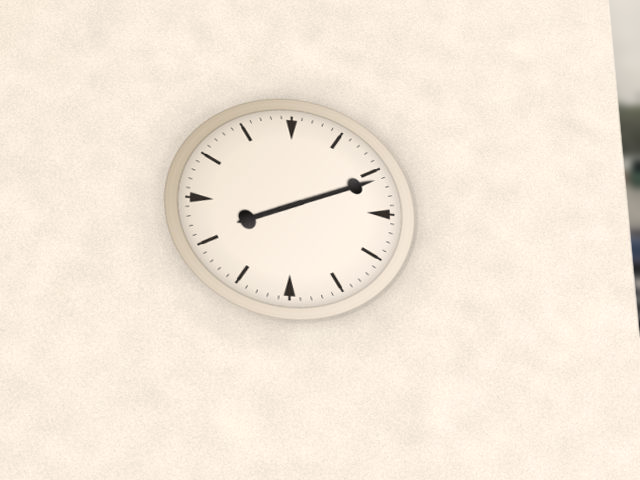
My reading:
8 h 11 min
